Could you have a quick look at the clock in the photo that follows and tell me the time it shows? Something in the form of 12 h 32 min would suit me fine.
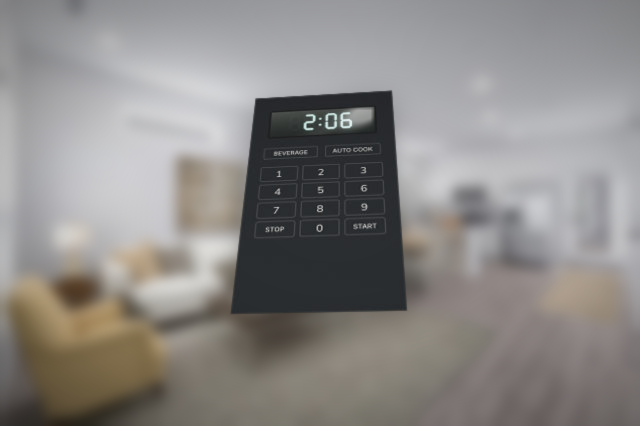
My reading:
2 h 06 min
